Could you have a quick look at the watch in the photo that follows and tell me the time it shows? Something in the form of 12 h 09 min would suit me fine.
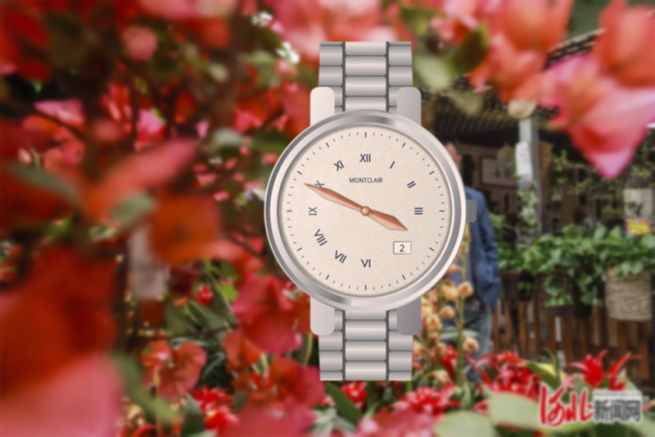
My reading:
3 h 49 min
